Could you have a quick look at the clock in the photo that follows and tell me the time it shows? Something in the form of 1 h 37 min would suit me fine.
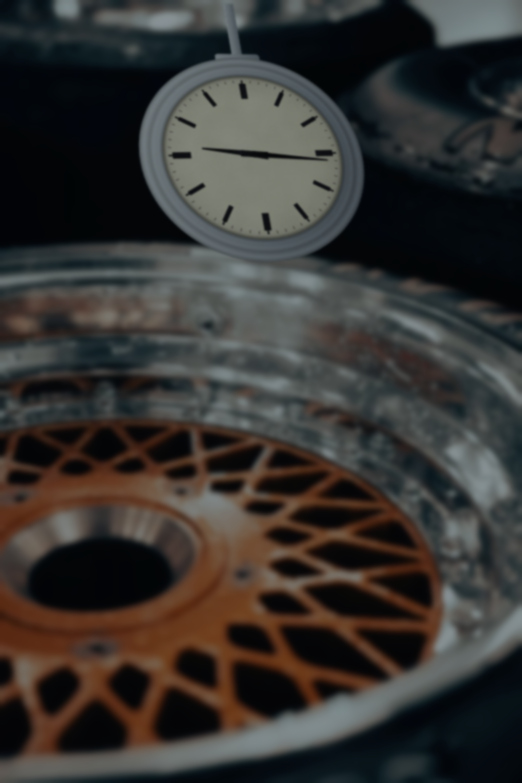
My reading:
9 h 16 min
